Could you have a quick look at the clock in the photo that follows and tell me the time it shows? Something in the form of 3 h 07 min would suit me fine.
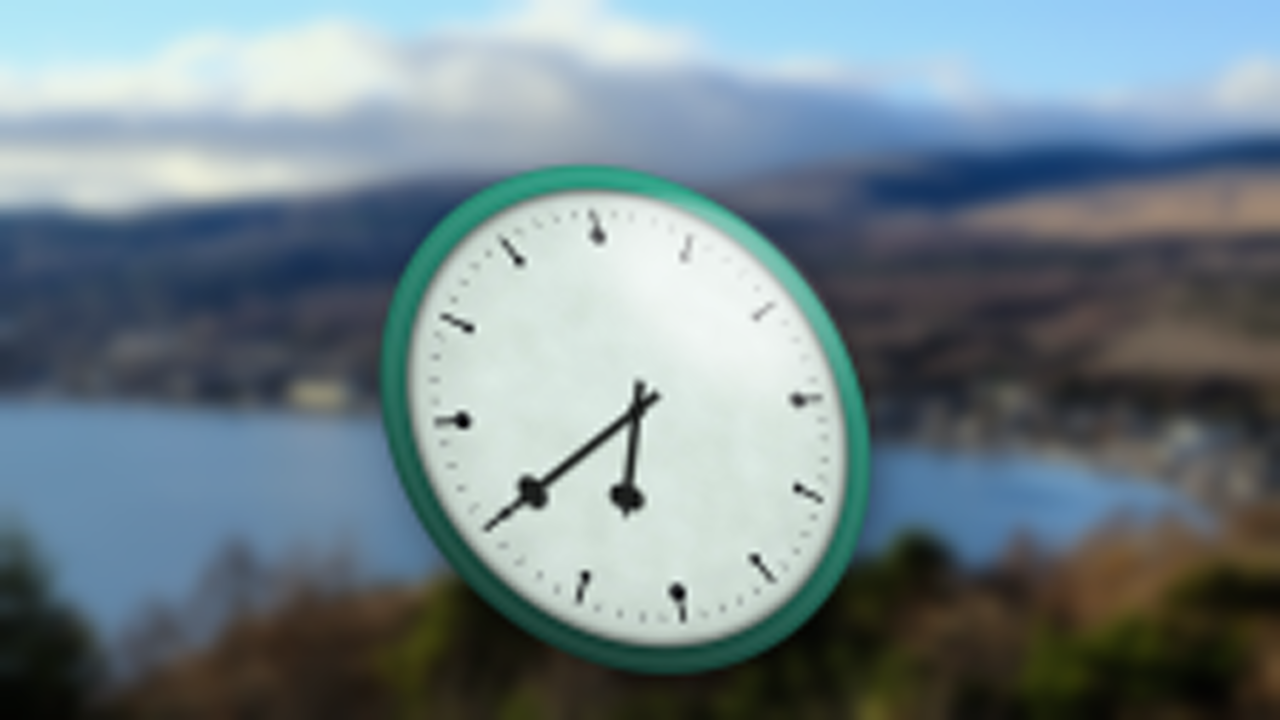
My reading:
6 h 40 min
